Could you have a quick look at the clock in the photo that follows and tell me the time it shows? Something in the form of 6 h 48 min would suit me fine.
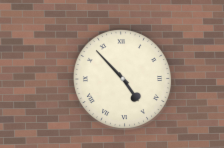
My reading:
4 h 53 min
